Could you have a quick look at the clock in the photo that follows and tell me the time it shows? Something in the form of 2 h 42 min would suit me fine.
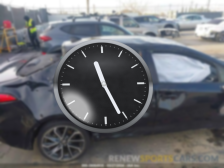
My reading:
11 h 26 min
